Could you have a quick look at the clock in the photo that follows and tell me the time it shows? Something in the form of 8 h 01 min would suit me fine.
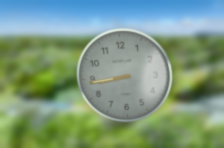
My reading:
8 h 44 min
